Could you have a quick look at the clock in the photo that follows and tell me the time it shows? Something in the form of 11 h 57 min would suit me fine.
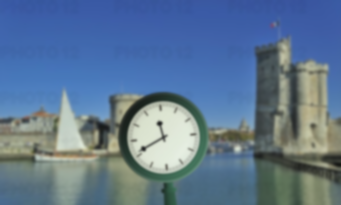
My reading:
11 h 41 min
